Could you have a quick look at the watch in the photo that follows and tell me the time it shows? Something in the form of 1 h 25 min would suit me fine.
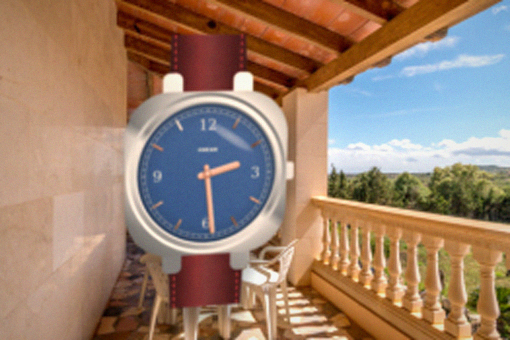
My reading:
2 h 29 min
